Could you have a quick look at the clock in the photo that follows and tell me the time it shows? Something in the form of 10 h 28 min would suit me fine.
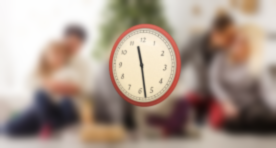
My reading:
11 h 28 min
